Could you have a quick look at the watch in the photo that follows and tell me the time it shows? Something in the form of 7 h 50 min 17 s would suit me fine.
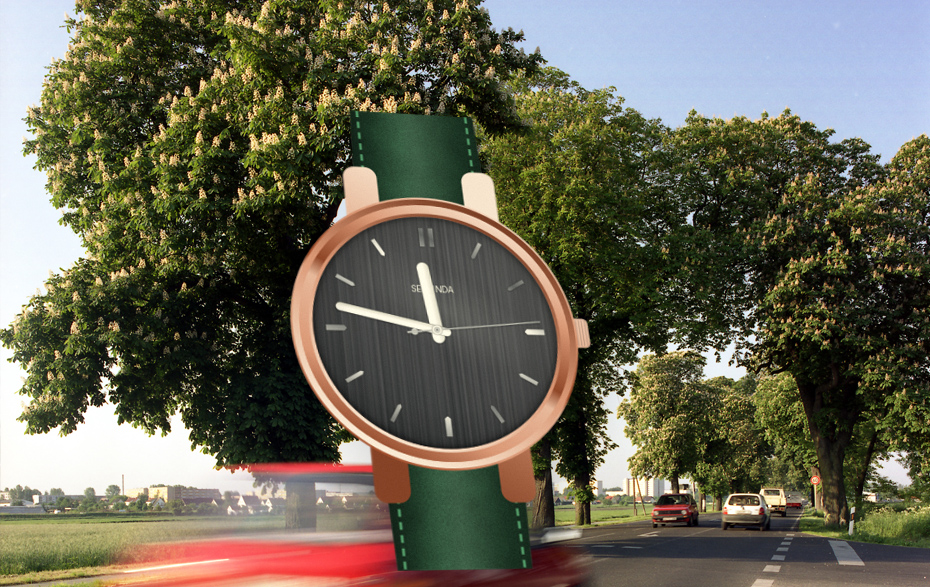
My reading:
11 h 47 min 14 s
